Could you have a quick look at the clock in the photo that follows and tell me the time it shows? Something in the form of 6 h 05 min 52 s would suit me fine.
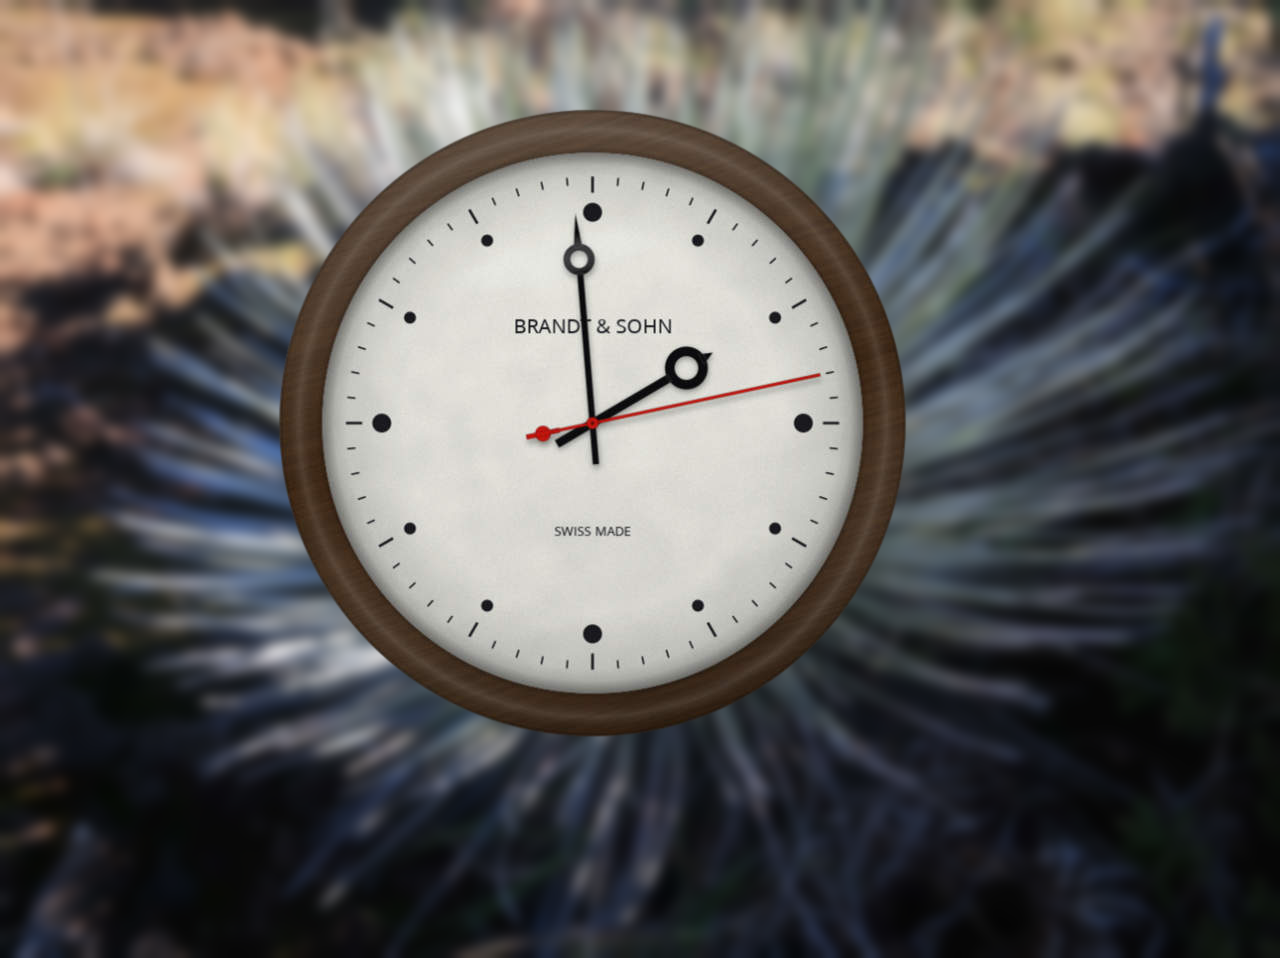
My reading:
1 h 59 min 13 s
